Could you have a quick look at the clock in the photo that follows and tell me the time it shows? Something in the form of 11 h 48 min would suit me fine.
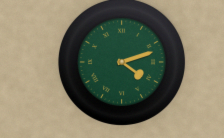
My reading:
4 h 12 min
